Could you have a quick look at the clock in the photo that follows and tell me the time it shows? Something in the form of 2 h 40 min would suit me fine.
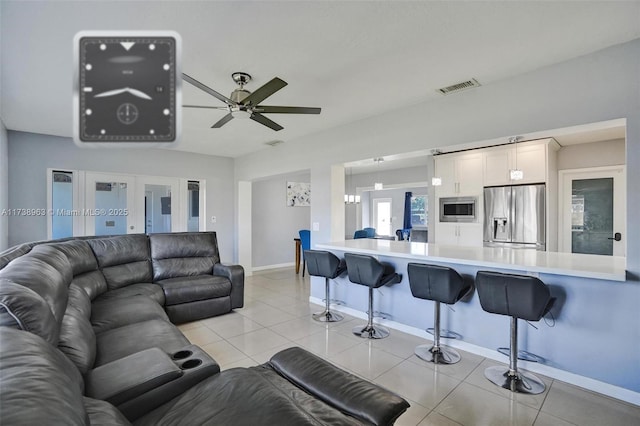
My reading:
3 h 43 min
